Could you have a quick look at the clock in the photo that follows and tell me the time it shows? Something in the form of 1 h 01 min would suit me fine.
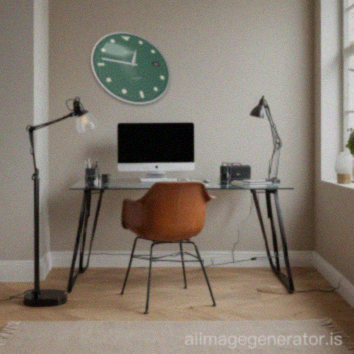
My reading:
12 h 47 min
